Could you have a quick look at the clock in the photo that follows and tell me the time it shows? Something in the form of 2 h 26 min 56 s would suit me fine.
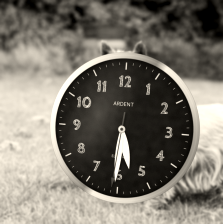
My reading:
5 h 30 min 31 s
